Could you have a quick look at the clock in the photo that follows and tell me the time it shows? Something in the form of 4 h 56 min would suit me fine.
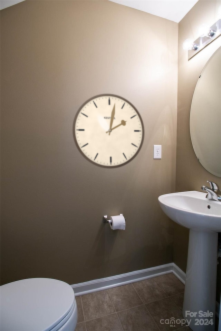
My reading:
2 h 02 min
